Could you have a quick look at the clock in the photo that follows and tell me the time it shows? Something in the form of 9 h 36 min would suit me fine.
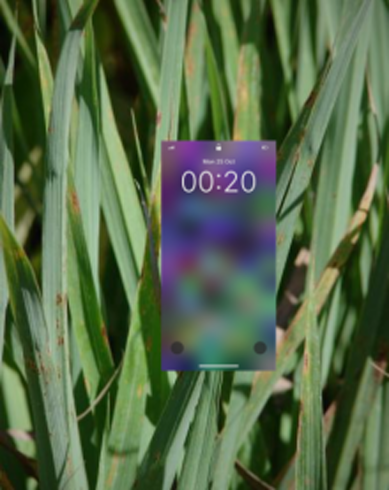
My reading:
0 h 20 min
